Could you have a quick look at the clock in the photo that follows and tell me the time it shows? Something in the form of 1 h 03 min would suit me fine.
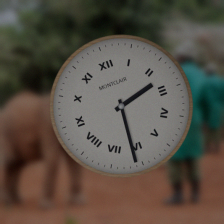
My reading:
2 h 31 min
